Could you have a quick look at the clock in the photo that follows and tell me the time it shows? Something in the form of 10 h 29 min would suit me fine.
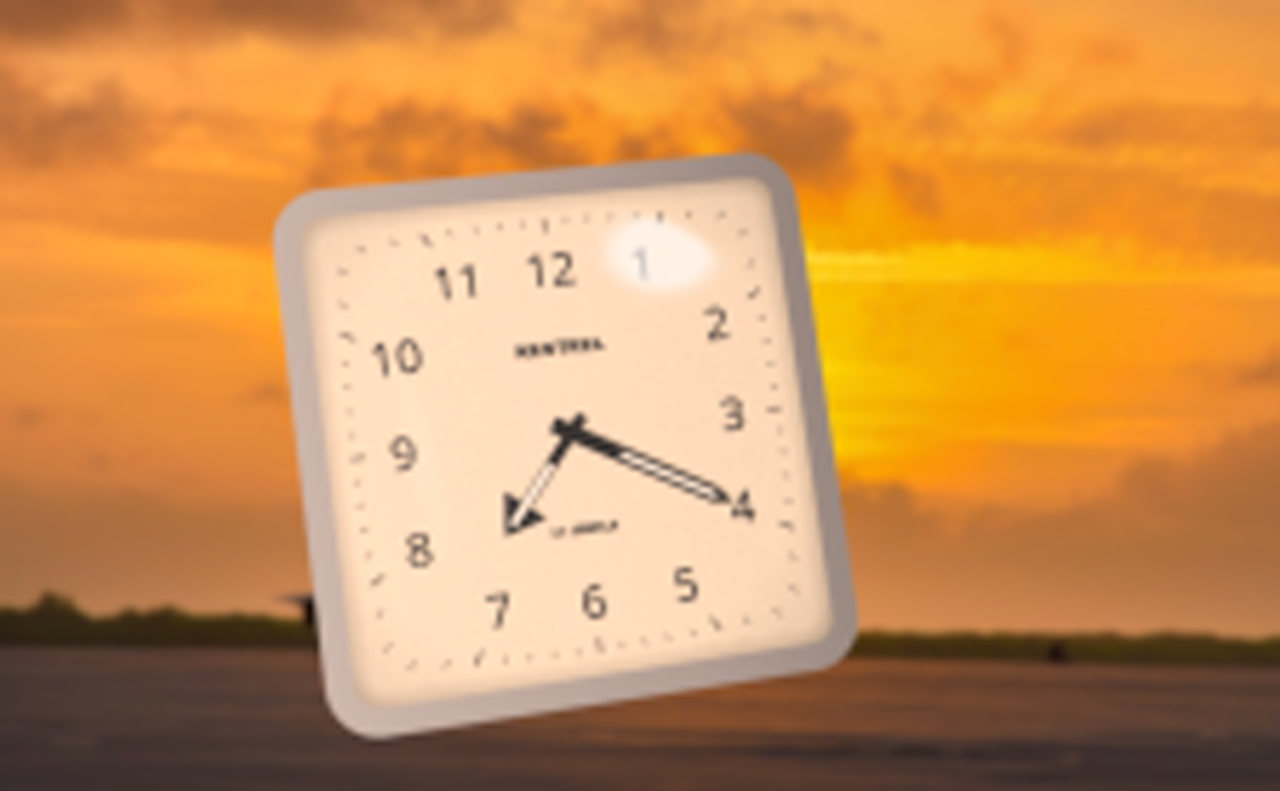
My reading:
7 h 20 min
